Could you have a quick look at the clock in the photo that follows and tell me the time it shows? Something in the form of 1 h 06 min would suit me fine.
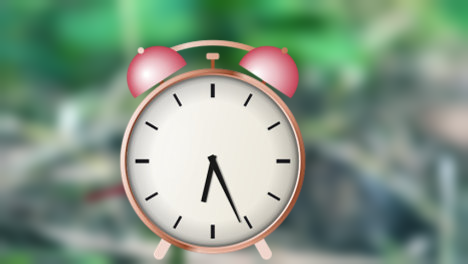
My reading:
6 h 26 min
